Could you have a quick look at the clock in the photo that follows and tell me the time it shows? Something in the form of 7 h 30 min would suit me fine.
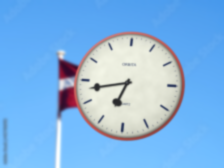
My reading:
6 h 43 min
